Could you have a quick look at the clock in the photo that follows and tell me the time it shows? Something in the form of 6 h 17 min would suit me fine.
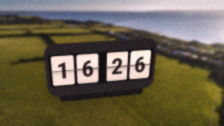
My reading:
16 h 26 min
